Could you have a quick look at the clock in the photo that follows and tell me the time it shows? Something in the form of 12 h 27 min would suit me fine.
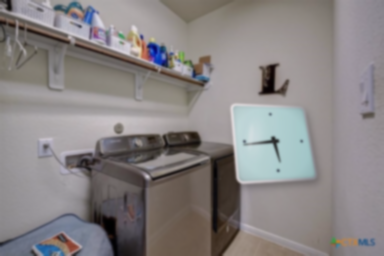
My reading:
5 h 44 min
